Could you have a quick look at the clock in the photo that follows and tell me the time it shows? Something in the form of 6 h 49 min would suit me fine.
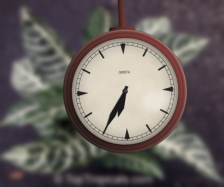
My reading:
6 h 35 min
